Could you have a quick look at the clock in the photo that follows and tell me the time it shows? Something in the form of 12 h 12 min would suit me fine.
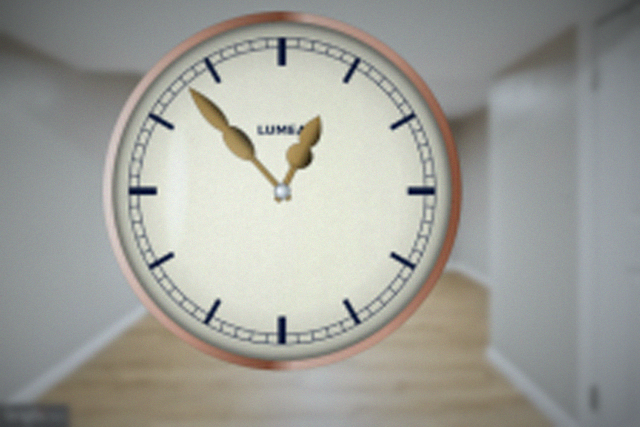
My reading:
12 h 53 min
